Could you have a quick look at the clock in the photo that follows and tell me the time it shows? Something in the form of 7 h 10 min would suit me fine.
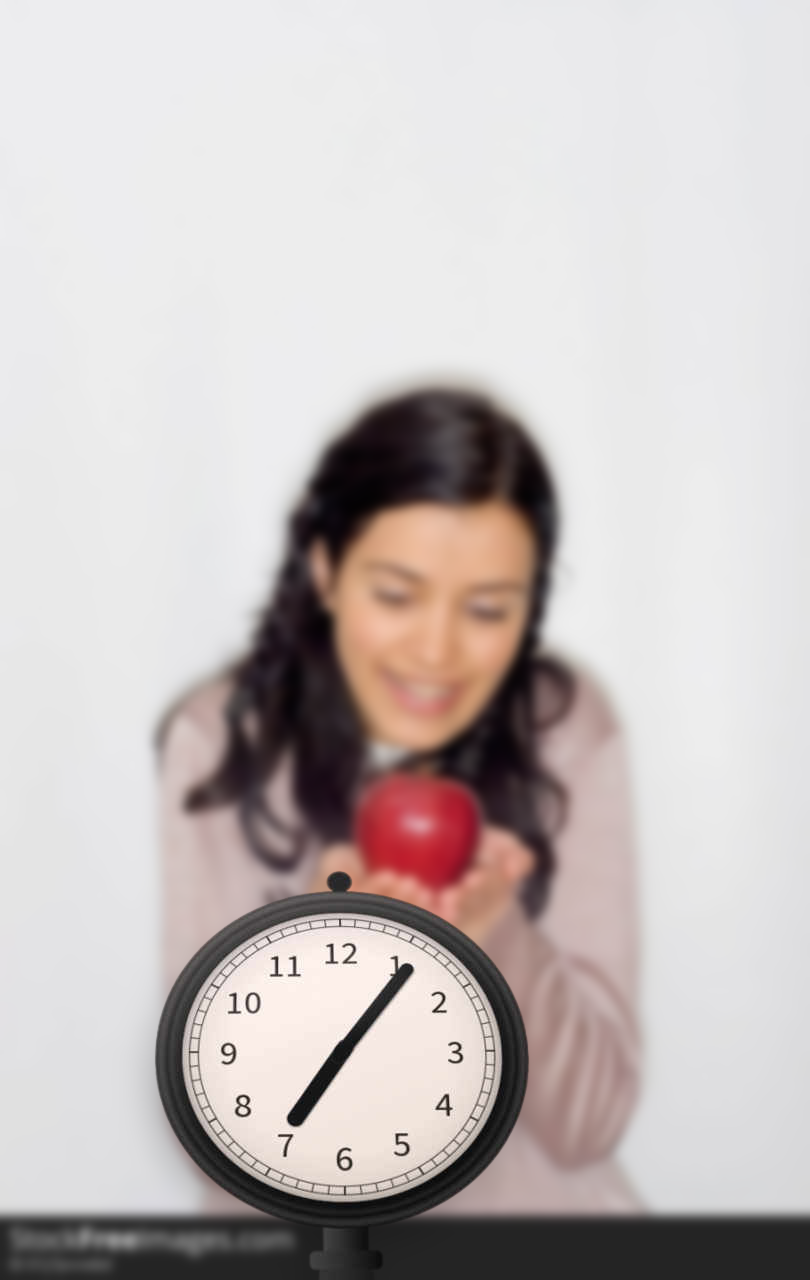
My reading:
7 h 06 min
